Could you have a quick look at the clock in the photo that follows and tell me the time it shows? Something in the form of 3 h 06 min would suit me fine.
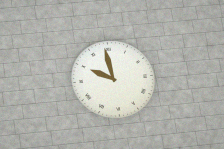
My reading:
9 h 59 min
